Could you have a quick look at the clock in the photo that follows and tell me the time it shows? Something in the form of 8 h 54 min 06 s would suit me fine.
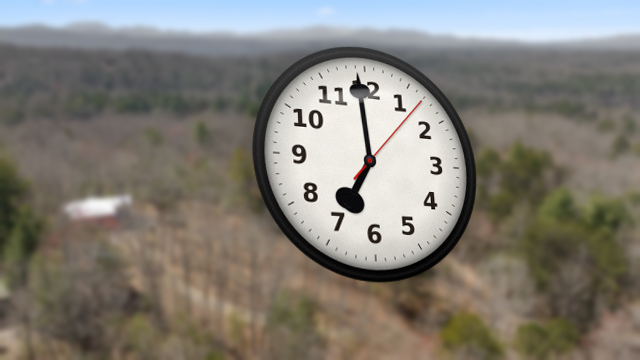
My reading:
6 h 59 min 07 s
